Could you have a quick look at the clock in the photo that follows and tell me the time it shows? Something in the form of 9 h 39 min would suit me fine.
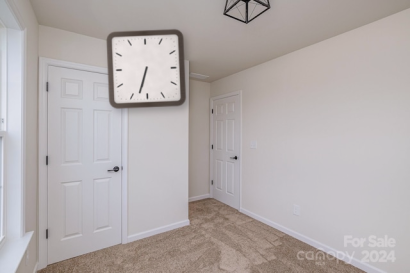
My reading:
6 h 33 min
